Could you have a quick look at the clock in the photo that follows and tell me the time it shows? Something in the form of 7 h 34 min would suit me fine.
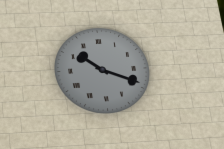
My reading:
10 h 19 min
